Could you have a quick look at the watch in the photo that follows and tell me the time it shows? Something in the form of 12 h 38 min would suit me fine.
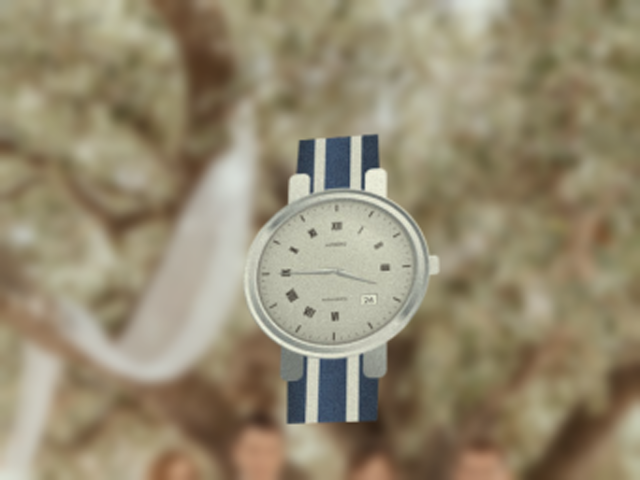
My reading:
3 h 45 min
